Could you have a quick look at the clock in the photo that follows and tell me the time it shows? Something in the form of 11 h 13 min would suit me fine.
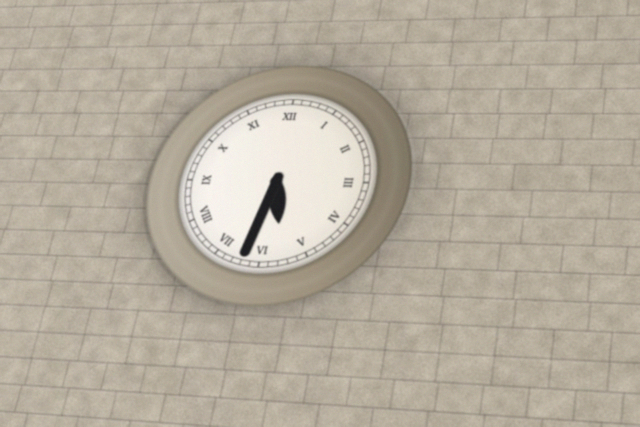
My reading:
5 h 32 min
